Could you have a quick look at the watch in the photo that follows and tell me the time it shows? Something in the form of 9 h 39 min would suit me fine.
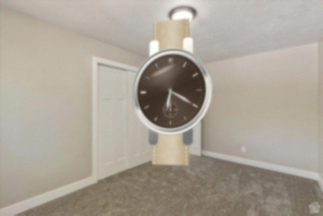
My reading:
6 h 20 min
